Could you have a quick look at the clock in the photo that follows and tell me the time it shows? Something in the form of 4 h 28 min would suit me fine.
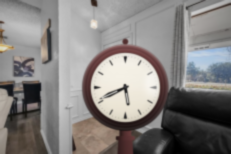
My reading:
5 h 41 min
